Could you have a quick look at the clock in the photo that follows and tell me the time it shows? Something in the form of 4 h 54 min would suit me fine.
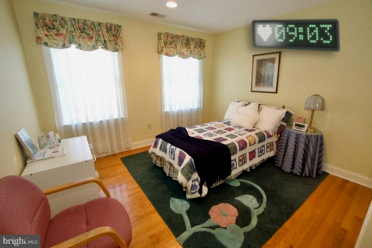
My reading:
9 h 03 min
